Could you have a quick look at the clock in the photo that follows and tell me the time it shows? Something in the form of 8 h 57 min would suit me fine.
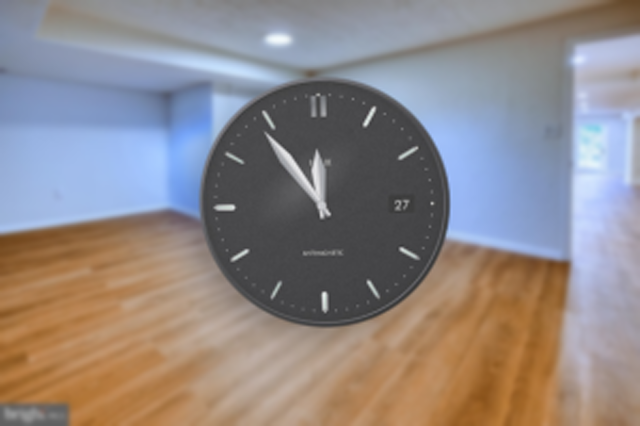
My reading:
11 h 54 min
